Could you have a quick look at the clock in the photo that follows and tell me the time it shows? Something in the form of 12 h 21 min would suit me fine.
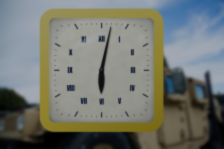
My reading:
6 h 02 min
